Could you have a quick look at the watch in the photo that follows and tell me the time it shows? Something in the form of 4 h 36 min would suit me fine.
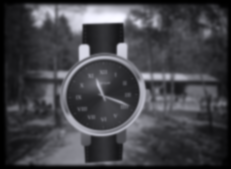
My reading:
11 h 19 min
